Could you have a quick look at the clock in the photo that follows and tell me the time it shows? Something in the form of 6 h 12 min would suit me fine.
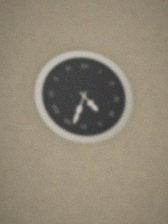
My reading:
4 h 33 min
